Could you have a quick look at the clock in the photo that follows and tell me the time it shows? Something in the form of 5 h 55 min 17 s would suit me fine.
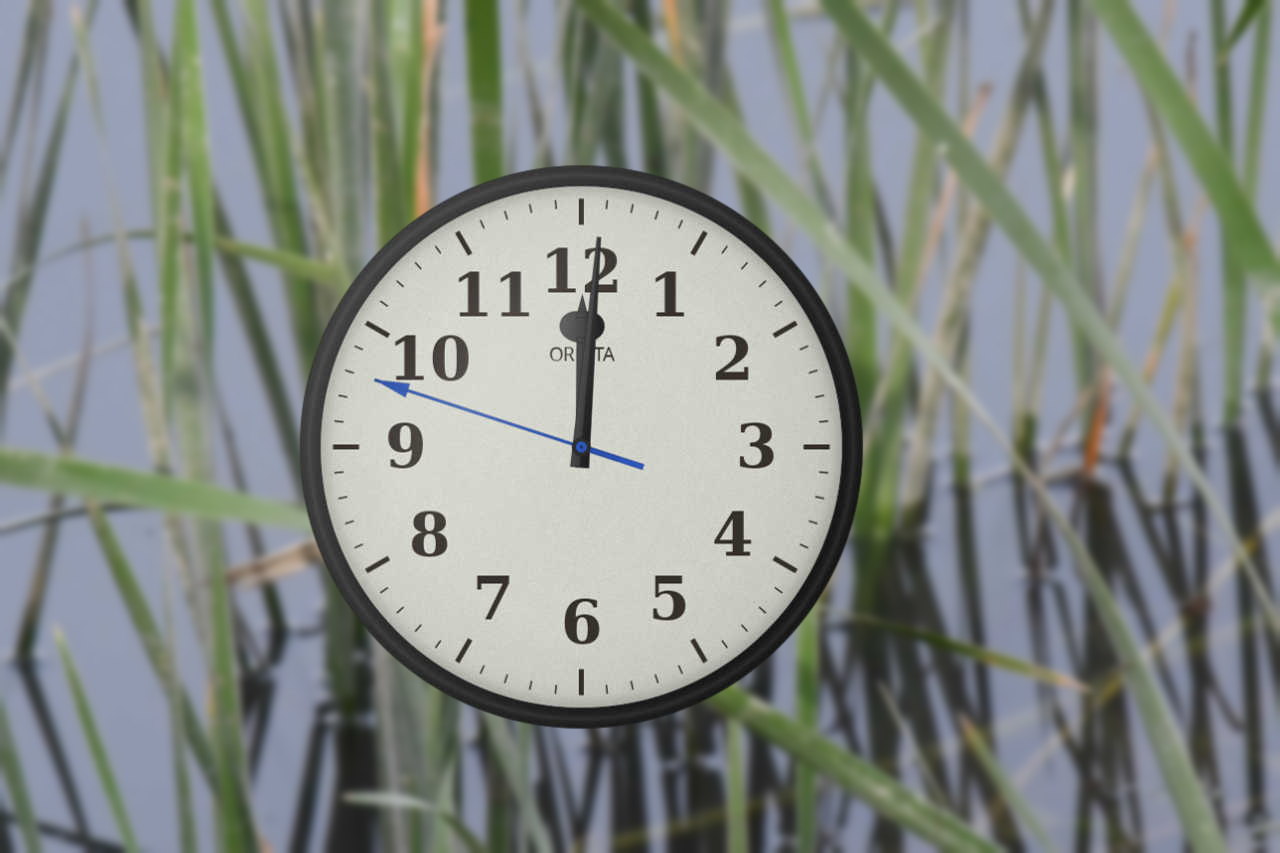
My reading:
12 h 00 min 48 s
